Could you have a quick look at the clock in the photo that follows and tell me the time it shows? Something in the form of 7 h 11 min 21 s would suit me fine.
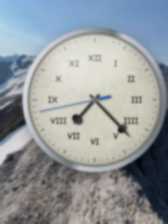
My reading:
7 h 22 min 43 s
